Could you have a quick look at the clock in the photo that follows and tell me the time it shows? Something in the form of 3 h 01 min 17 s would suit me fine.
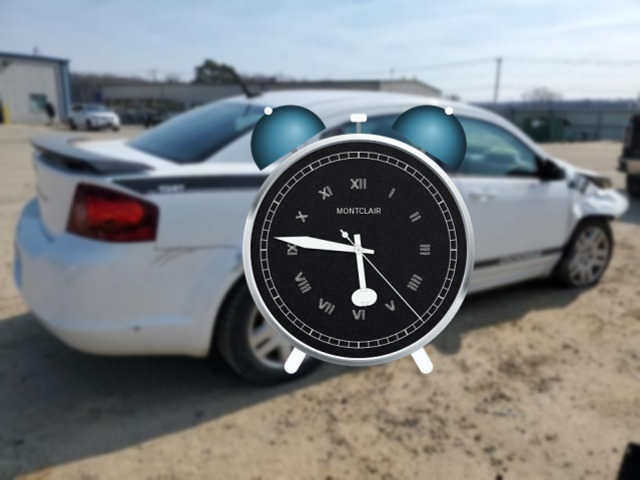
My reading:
5 h 46 min 23 s
